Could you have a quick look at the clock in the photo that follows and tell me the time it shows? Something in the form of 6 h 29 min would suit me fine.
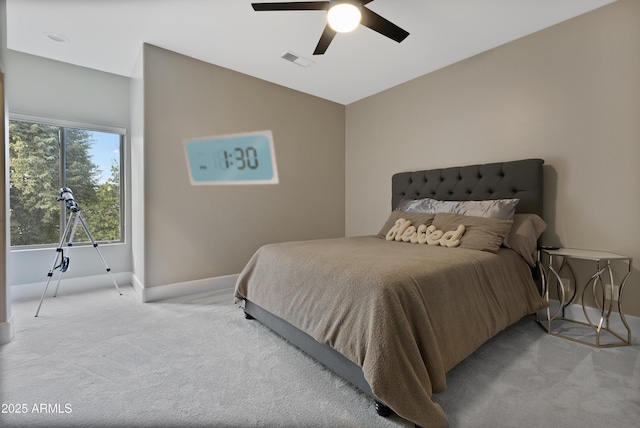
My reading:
1 h 30 min
